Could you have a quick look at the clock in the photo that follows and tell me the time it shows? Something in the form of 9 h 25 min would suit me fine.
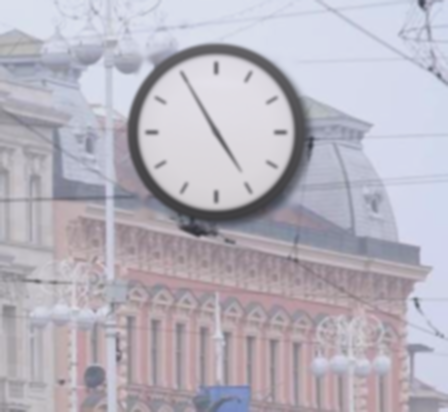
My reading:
4 h 55 min
